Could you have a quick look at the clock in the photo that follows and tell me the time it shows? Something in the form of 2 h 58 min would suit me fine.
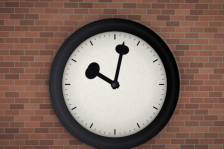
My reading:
10 h 02 min
